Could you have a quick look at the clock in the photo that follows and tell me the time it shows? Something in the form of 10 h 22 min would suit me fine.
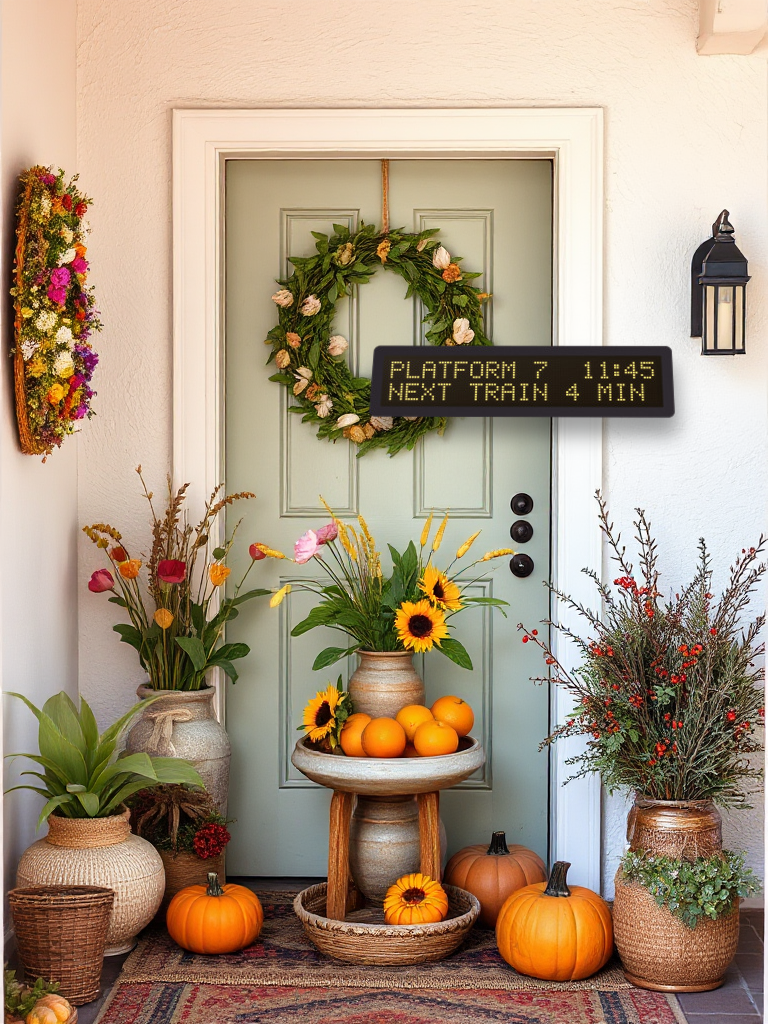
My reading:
11 h 45 min
